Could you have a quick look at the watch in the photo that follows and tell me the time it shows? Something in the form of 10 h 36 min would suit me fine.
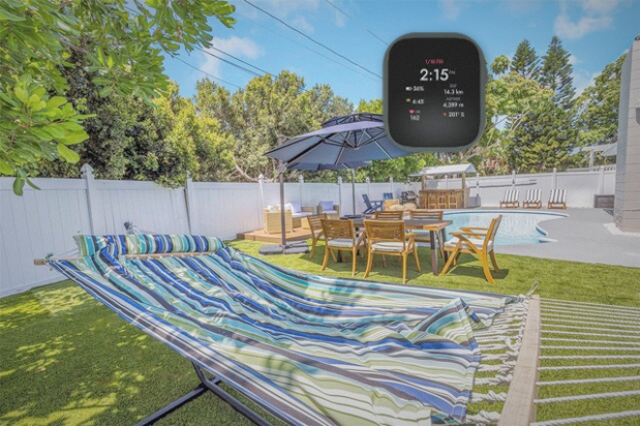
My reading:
2 h 15 min
